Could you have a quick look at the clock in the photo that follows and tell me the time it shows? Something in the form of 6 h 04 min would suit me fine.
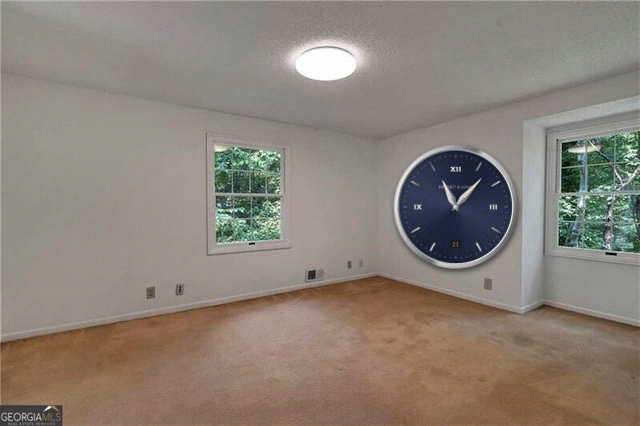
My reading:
11 h 07 min
